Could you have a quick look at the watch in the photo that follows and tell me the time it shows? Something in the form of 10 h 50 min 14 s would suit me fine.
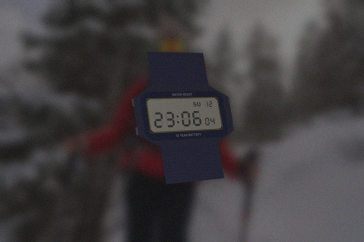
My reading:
23 h 06 min 04 s
